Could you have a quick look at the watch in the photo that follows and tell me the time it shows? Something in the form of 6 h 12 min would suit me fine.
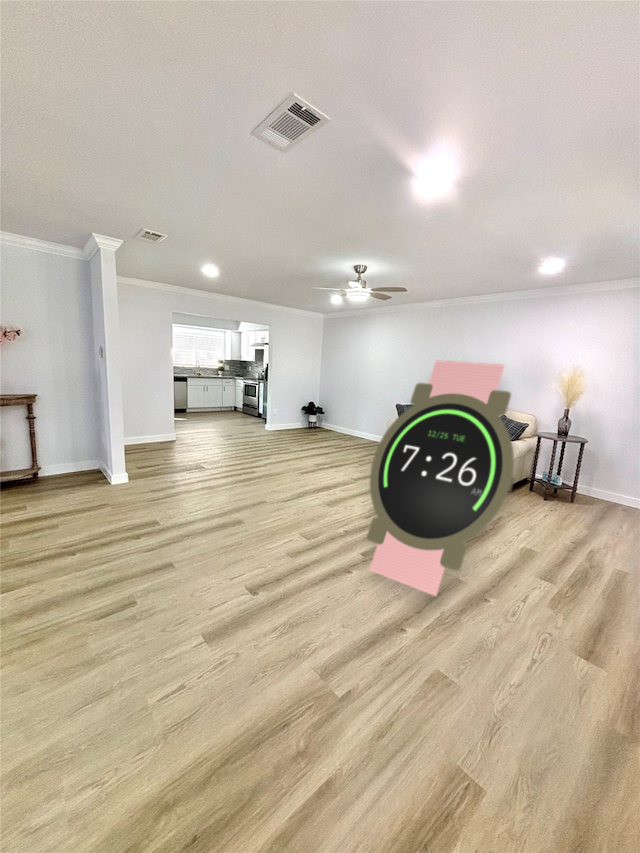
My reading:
7 h 26 min
